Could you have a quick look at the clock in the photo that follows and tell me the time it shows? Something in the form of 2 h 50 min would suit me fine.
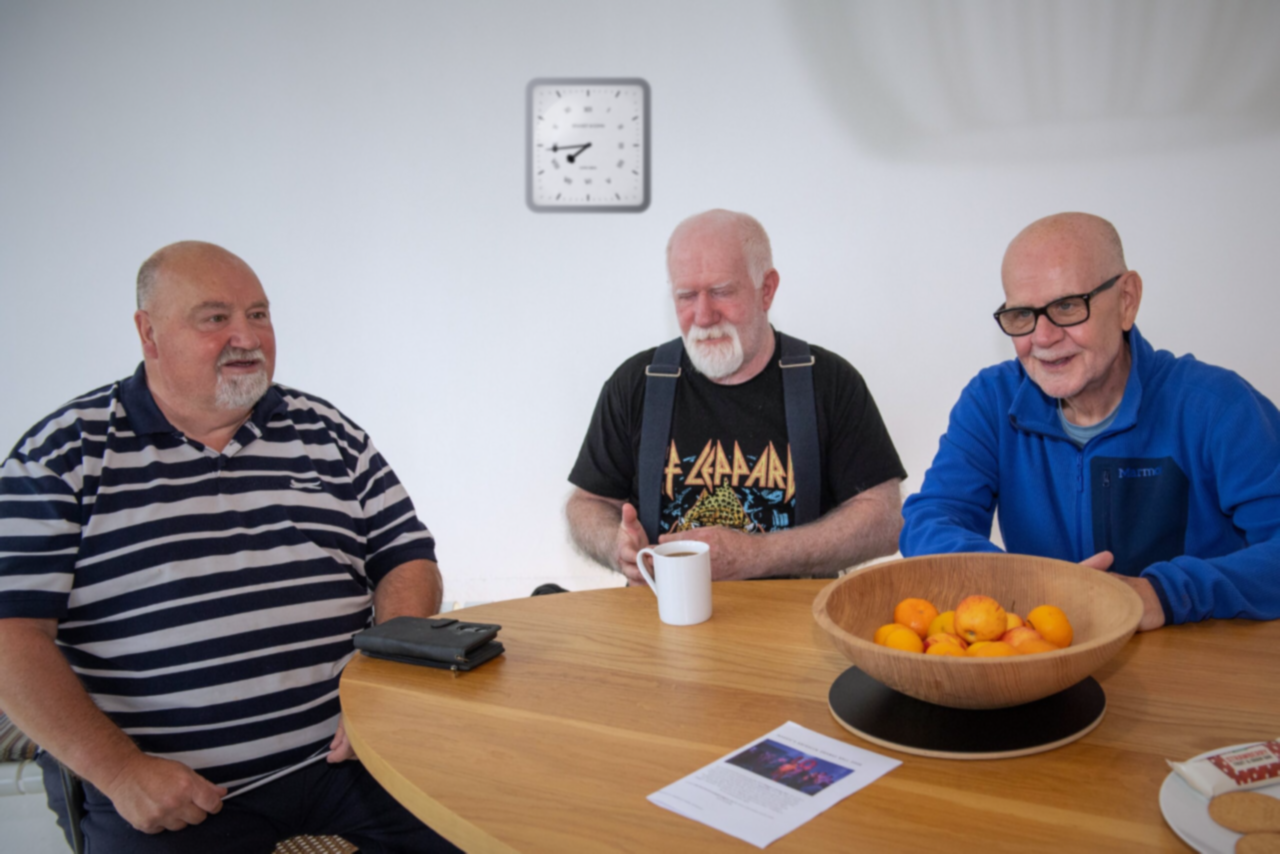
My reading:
7 h 44 min
